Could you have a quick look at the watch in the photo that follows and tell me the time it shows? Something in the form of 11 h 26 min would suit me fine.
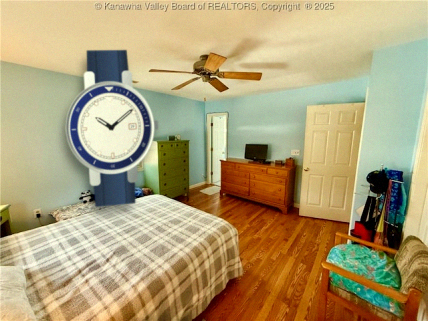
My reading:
10 h 09 min
